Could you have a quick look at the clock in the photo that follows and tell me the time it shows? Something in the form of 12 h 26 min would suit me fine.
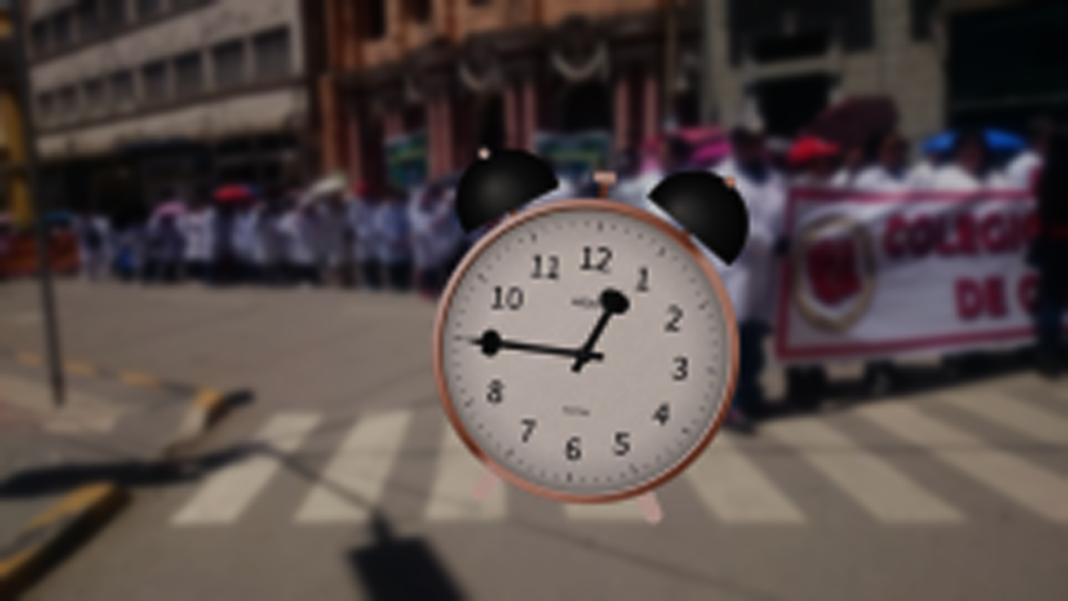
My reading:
12 h 45 min
